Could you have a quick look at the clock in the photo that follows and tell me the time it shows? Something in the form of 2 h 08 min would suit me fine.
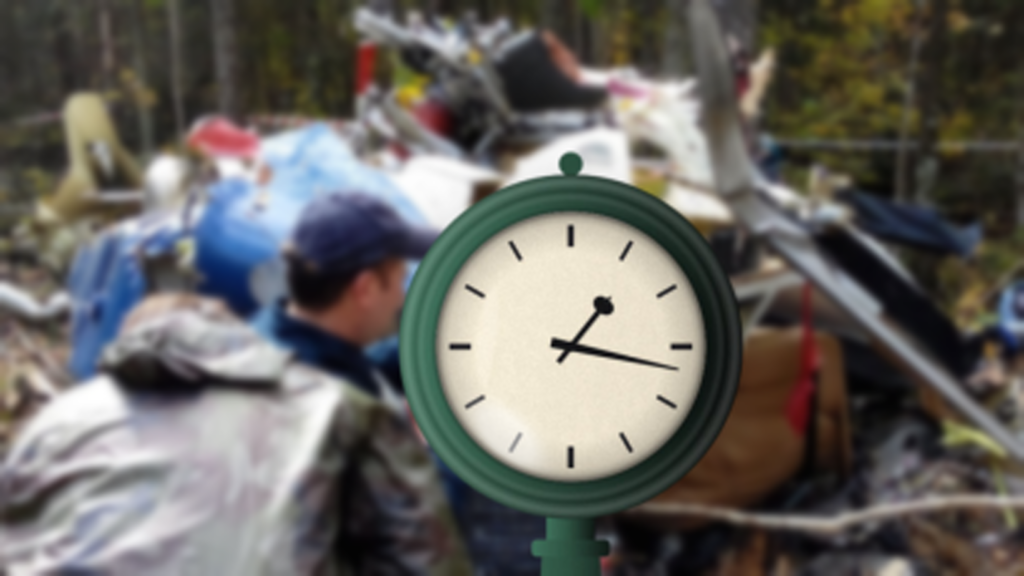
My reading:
1 h 17 min
